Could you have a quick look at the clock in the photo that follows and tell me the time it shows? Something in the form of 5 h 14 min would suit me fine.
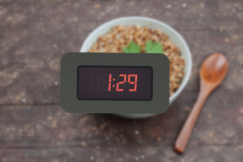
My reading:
1 h 29 min
